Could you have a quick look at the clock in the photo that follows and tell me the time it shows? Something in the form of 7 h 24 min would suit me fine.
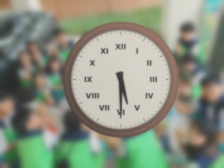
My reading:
5 h 30 min
